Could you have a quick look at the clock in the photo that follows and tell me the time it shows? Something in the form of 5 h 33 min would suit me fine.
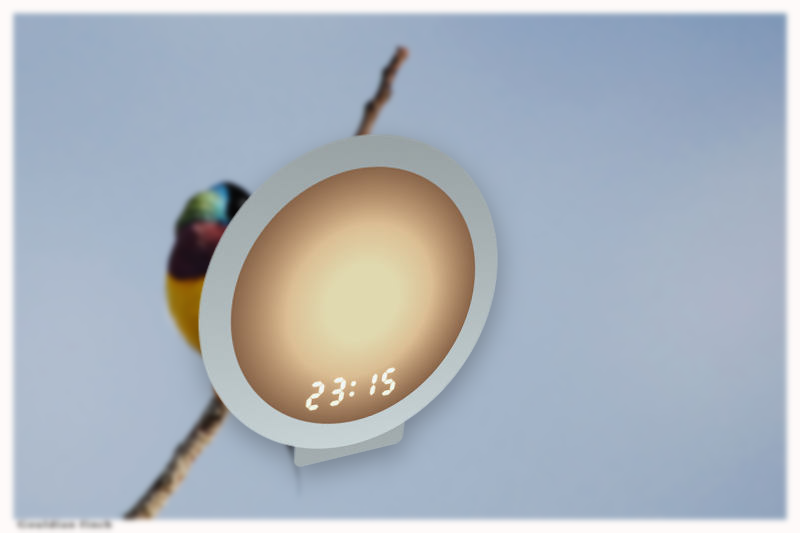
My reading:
23 h 15 min
